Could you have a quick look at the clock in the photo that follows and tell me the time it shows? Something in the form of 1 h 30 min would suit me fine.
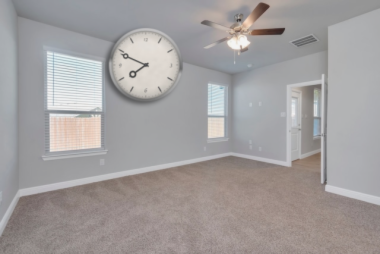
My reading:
7 h 49 min
